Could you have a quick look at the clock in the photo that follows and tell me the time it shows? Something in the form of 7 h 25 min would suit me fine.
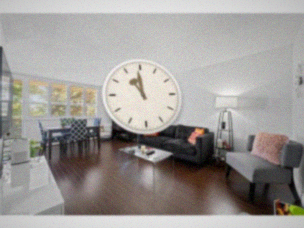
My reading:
10 h 59 min
